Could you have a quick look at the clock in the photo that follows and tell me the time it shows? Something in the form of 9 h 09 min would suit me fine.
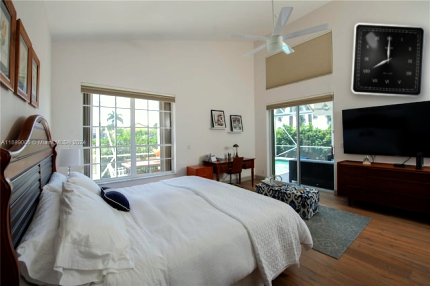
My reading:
8 h 00 min
